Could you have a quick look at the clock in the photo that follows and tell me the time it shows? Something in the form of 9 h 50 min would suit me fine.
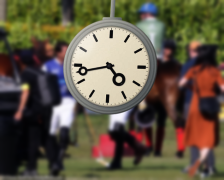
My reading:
4 h 43 min
